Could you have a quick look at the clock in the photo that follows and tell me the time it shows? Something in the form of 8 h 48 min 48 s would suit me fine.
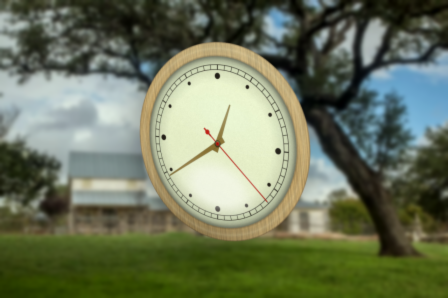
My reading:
12 h 39 min 22 s
